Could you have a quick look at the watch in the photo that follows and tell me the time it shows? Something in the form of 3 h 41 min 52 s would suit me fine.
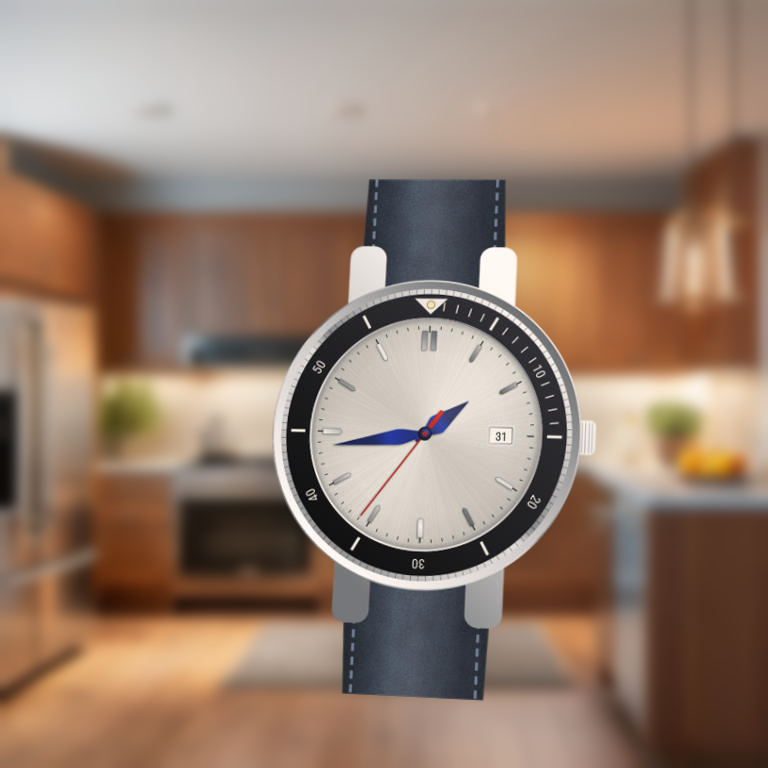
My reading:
1 h 43 min 36 s
